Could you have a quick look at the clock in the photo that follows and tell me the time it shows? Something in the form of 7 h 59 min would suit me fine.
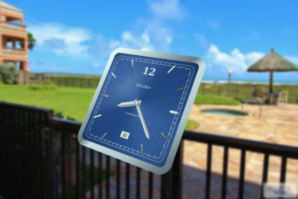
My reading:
8 h 23 min
